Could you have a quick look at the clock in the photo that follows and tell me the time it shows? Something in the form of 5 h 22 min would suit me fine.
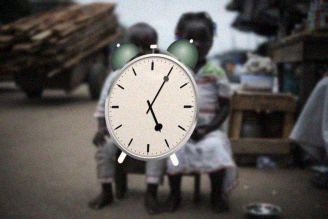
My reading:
5 h 05 min
